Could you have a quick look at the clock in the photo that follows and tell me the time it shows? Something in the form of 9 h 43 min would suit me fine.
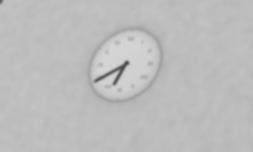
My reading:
6 h 40 min
